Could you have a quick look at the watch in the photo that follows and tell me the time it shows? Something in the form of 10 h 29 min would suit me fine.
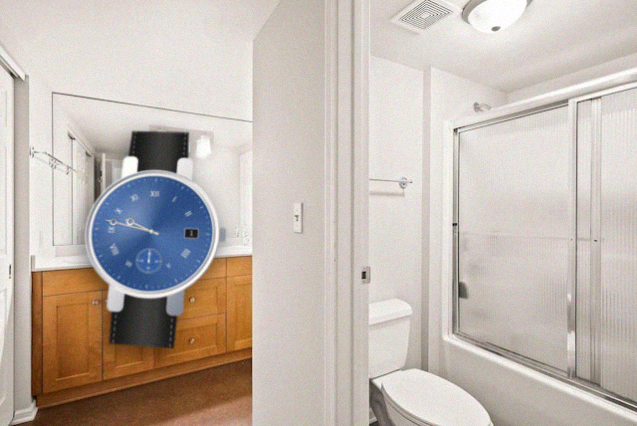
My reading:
9 h 47 min
